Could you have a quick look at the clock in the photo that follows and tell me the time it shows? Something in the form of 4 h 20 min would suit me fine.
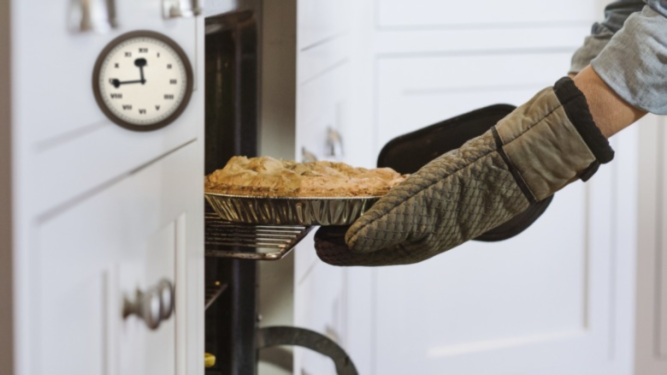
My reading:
11 h 44 min
